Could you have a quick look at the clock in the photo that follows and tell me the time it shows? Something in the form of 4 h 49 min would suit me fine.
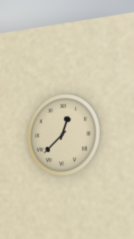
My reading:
12 h 38 min
